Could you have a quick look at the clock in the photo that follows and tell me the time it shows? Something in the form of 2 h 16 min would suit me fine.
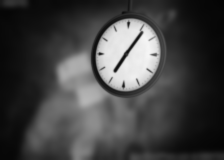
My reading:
7 h 06 min
